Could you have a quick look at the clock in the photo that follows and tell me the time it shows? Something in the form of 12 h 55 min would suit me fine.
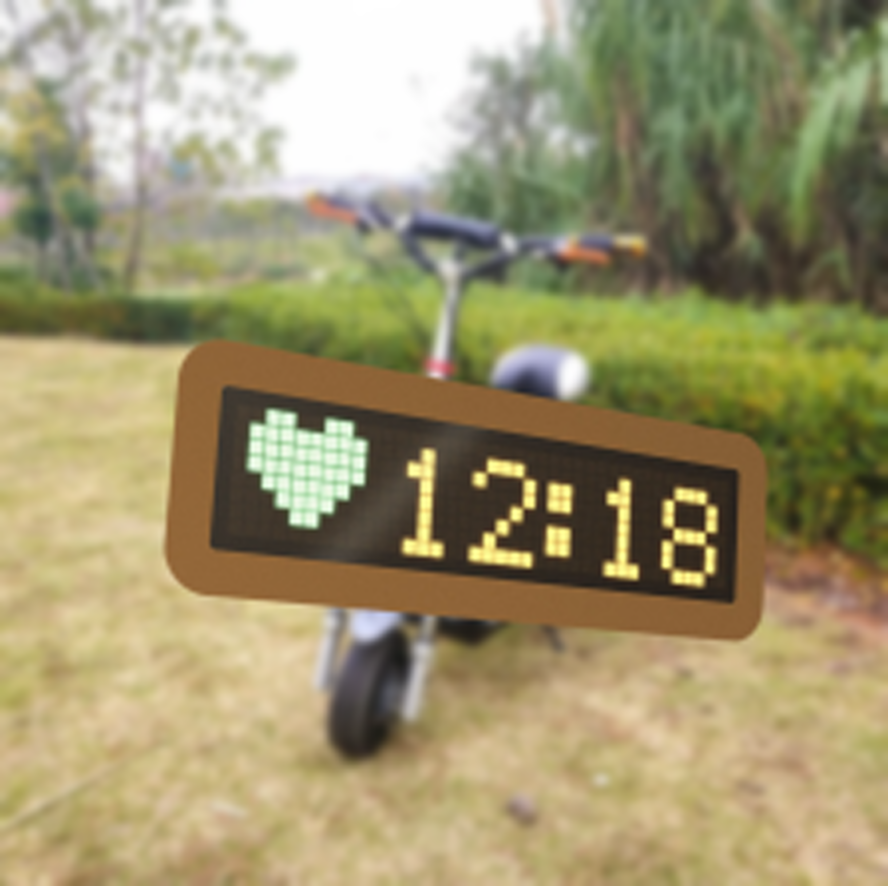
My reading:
12 h 18 min
